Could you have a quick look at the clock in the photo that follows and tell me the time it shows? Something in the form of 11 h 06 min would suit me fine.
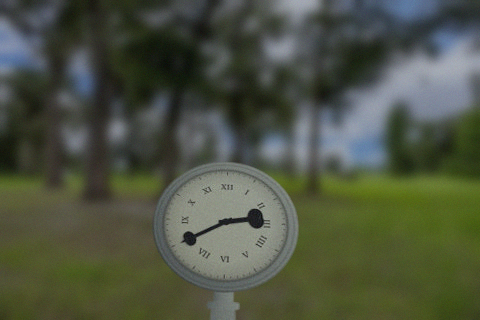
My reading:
2 h 40 min
